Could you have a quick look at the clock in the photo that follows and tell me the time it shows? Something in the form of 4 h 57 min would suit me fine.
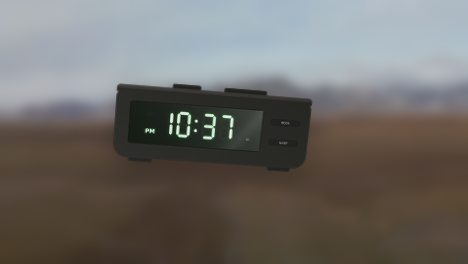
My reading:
10 h 37 min
